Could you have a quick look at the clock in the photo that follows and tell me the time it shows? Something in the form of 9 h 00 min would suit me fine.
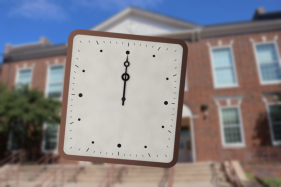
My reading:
12 h 00 min
